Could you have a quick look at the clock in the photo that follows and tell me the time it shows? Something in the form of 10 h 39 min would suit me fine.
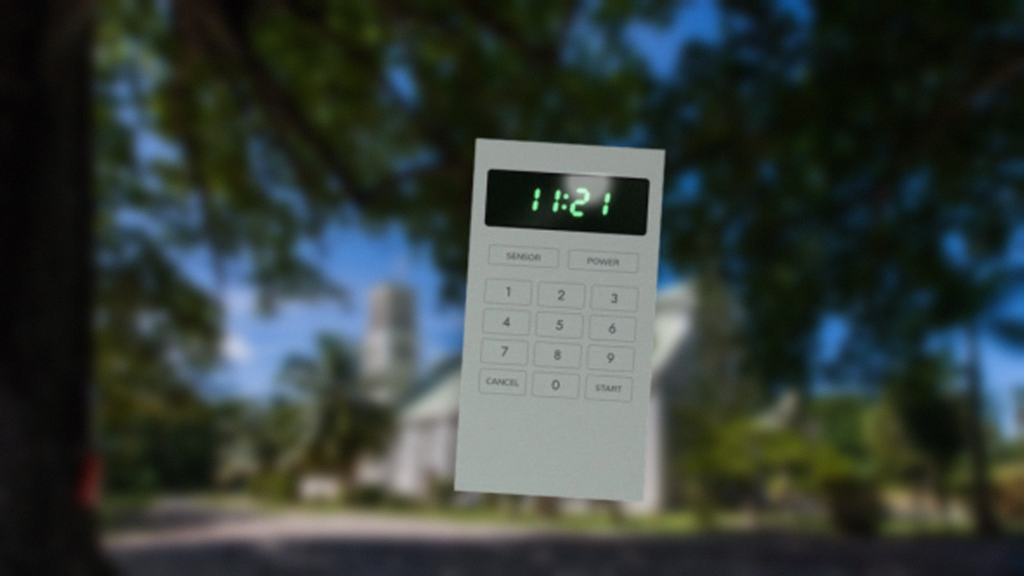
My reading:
11 h 21 min
